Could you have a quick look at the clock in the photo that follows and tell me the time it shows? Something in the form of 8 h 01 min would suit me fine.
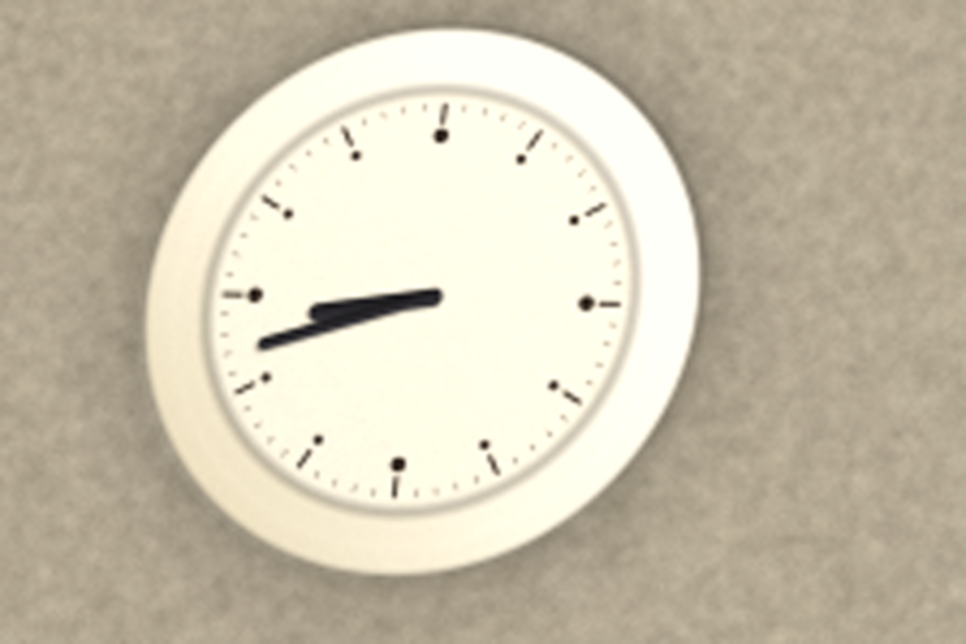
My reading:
8 h 42 min
